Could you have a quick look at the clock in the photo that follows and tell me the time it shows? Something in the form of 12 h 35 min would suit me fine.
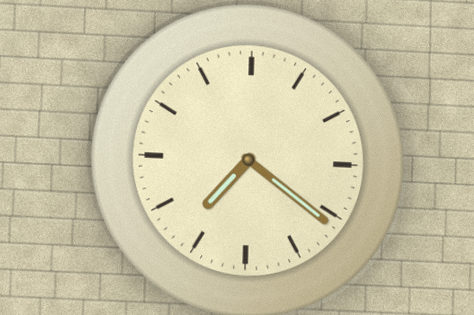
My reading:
7 h 21 min
